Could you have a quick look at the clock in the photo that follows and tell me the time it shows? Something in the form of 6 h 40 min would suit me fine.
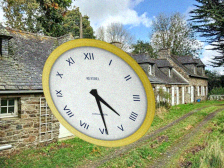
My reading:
4 h 29 min
